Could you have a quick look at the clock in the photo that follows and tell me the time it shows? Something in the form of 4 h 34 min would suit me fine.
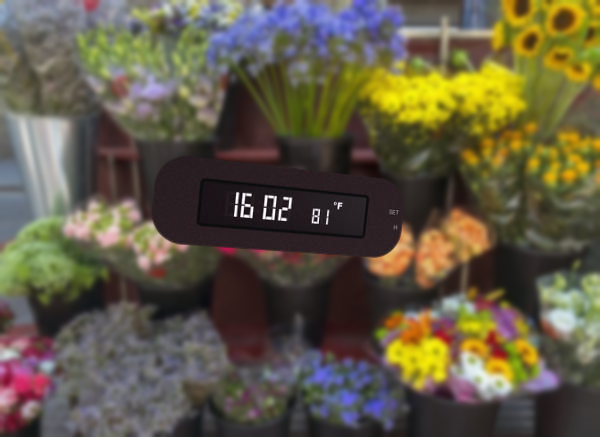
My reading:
16 h 02 min
